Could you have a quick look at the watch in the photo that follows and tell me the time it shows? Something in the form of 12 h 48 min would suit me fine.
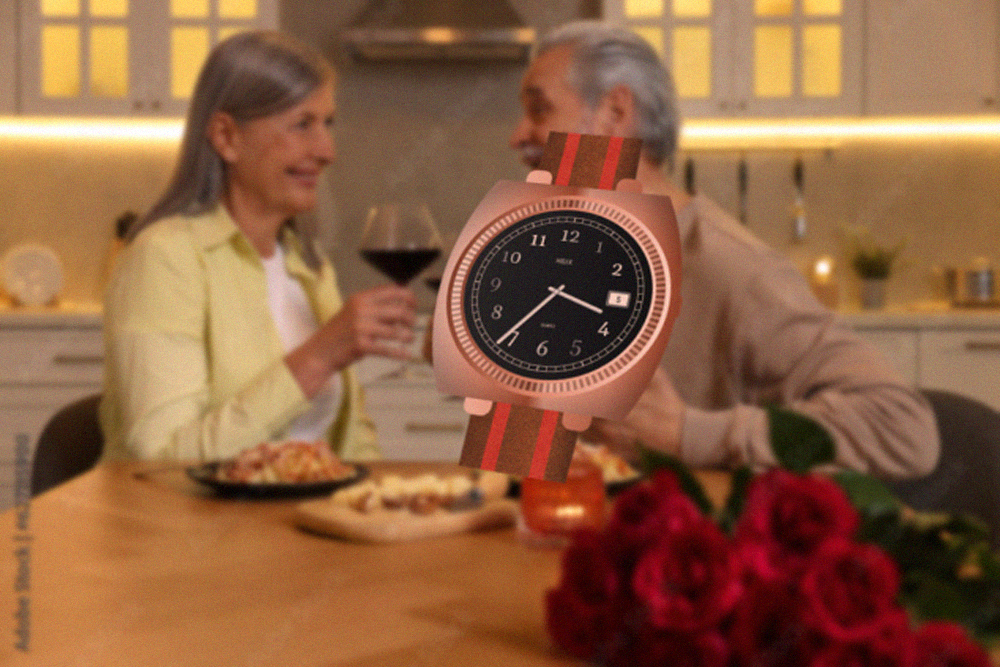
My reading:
3 h 36 min
